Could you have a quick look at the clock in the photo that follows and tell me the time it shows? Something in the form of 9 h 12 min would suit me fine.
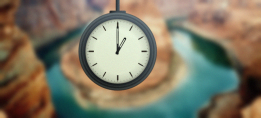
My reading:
1 h 00 min
